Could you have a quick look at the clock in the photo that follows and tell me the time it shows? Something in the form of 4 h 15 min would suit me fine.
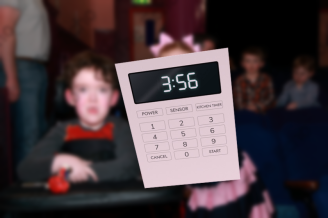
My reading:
3 h 56 min
